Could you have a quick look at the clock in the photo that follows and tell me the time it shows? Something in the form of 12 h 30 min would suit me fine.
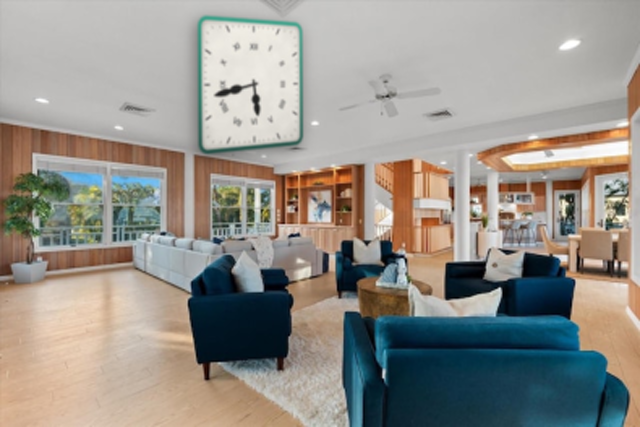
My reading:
5 h 43 min
